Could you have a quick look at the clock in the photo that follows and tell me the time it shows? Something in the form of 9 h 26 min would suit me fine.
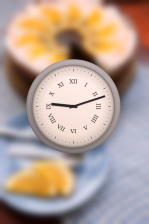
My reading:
9 h 12 min
